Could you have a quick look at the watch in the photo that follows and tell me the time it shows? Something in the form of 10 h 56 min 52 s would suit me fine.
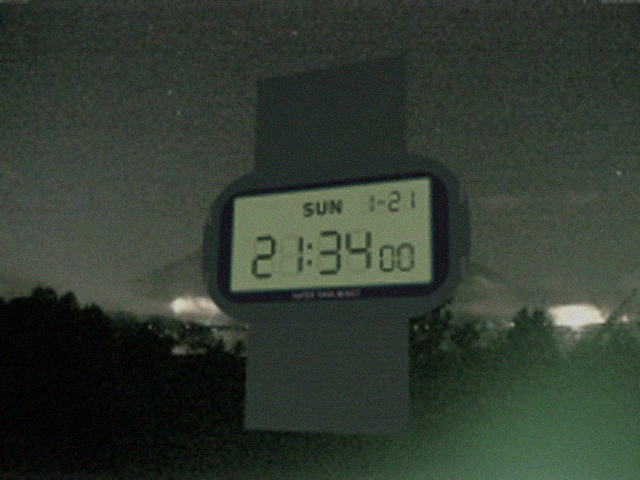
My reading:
21 h 34 min 00 s
